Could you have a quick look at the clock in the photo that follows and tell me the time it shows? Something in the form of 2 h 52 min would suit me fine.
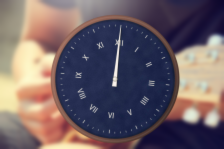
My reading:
12 h 00 min
